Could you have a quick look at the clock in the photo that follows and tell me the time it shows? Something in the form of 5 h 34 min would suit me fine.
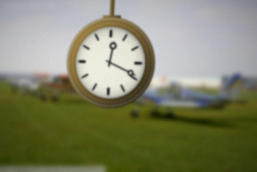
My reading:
12 h 19 min
